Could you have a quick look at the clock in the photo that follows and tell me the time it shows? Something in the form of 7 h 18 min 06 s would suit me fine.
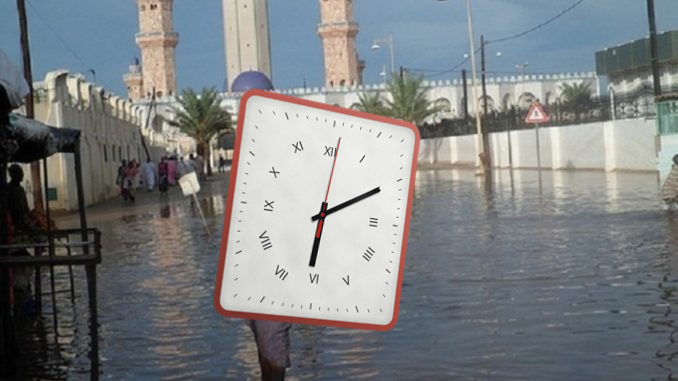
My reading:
6 h 10 min 01 s
